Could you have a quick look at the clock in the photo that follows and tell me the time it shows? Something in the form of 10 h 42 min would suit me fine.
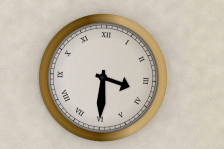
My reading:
3 h 30 min
